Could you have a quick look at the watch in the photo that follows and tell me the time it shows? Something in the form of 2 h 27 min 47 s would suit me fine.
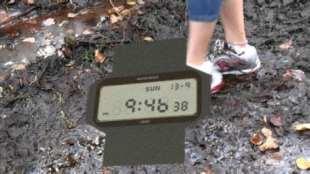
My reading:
9 h 46 min 38 s
